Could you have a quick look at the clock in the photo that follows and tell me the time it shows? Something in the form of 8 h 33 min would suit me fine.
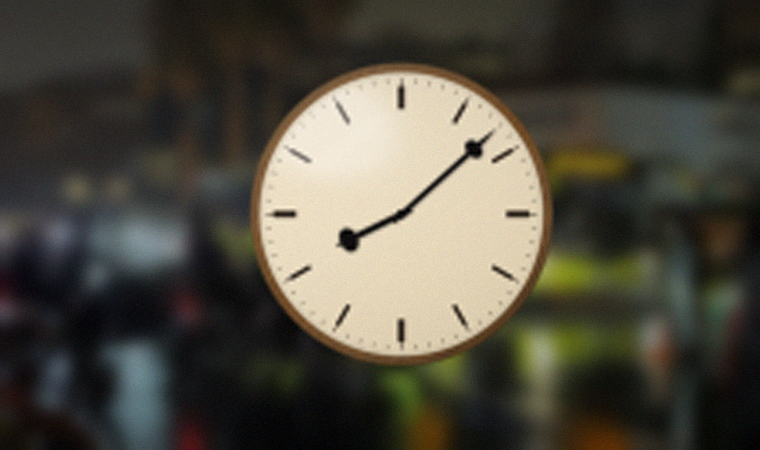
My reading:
8 h 08 min
